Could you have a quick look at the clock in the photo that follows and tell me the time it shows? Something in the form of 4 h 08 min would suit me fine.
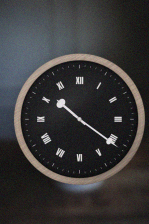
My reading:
10 h 21 min
